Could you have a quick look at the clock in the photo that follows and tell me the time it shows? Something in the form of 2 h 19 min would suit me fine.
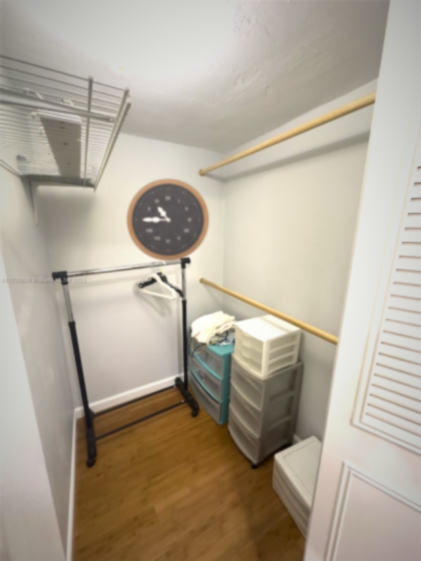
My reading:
10 h 45 min
